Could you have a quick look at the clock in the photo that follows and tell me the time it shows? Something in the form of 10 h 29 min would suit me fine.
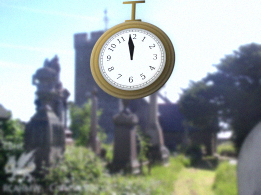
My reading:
11 h 59 min
